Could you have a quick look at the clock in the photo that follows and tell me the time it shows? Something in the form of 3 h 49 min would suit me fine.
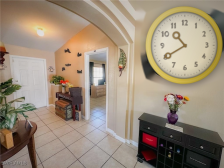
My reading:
10 h 40 min
